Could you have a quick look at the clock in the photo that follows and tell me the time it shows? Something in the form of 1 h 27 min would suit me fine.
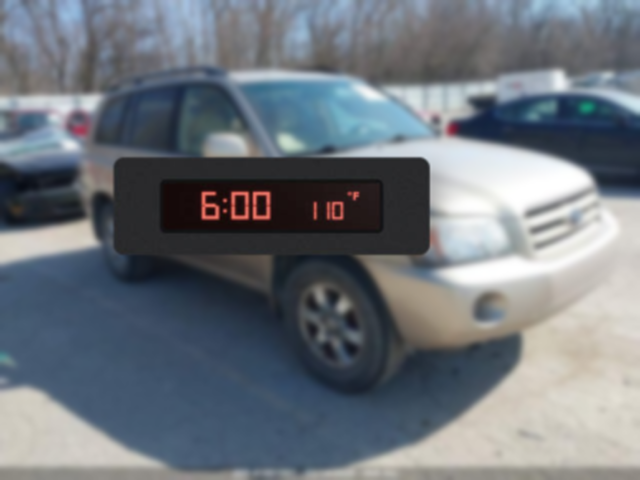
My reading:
6 h 00 min
